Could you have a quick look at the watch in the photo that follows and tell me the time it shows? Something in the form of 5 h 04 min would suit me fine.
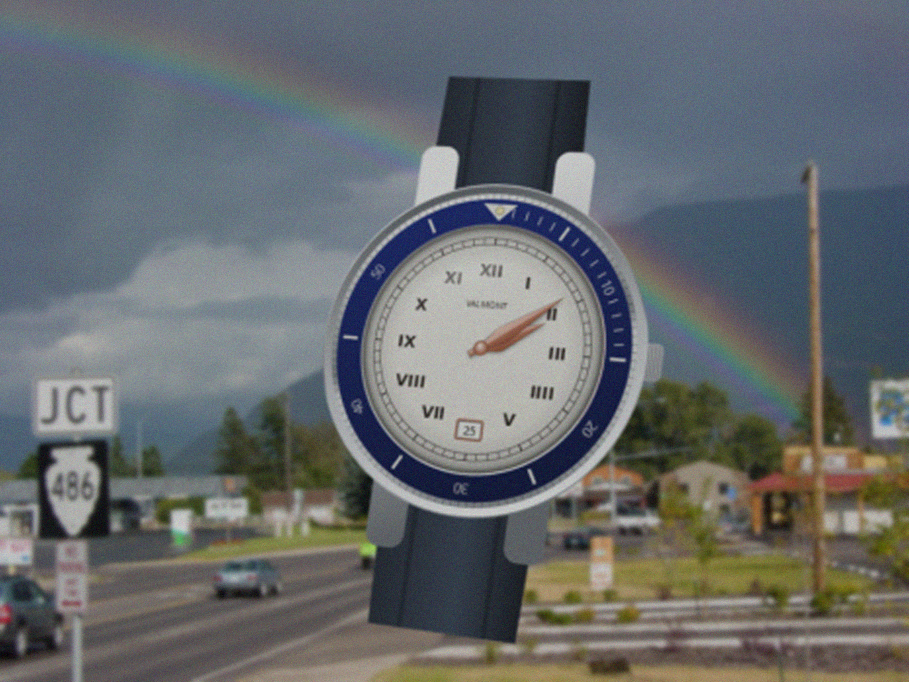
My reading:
2 h 09 min
